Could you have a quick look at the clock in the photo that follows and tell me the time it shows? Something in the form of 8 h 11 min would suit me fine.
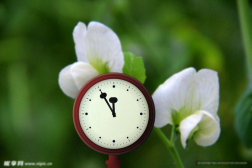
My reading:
11 h 55 min
